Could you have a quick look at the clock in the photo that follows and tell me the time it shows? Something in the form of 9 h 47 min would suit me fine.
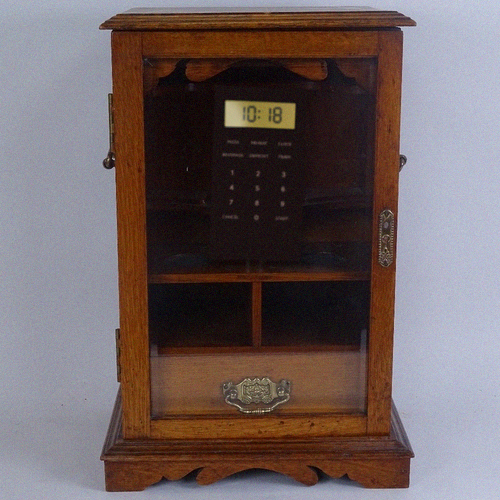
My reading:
10 h 18 min
